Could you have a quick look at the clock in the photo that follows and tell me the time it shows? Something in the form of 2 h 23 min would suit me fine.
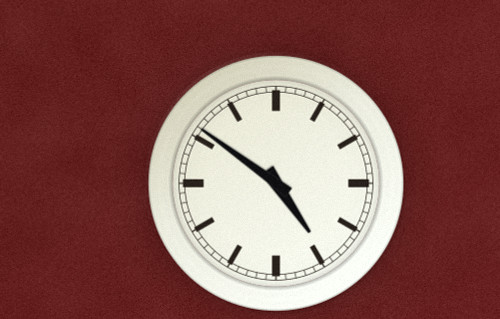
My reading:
4 h 51 min
